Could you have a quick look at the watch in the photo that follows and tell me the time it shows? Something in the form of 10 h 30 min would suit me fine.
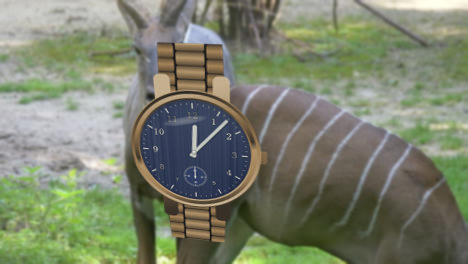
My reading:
12 h 07 min
